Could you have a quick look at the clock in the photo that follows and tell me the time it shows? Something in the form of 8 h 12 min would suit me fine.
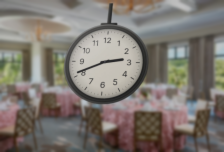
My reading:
2 h 41 min
